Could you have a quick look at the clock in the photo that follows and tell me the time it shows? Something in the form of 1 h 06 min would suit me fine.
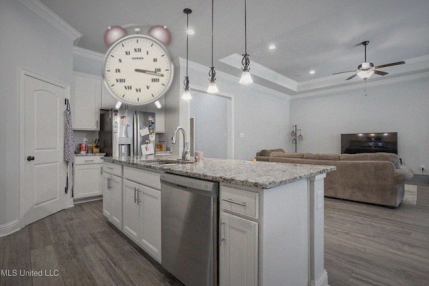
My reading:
3 h 17 min
